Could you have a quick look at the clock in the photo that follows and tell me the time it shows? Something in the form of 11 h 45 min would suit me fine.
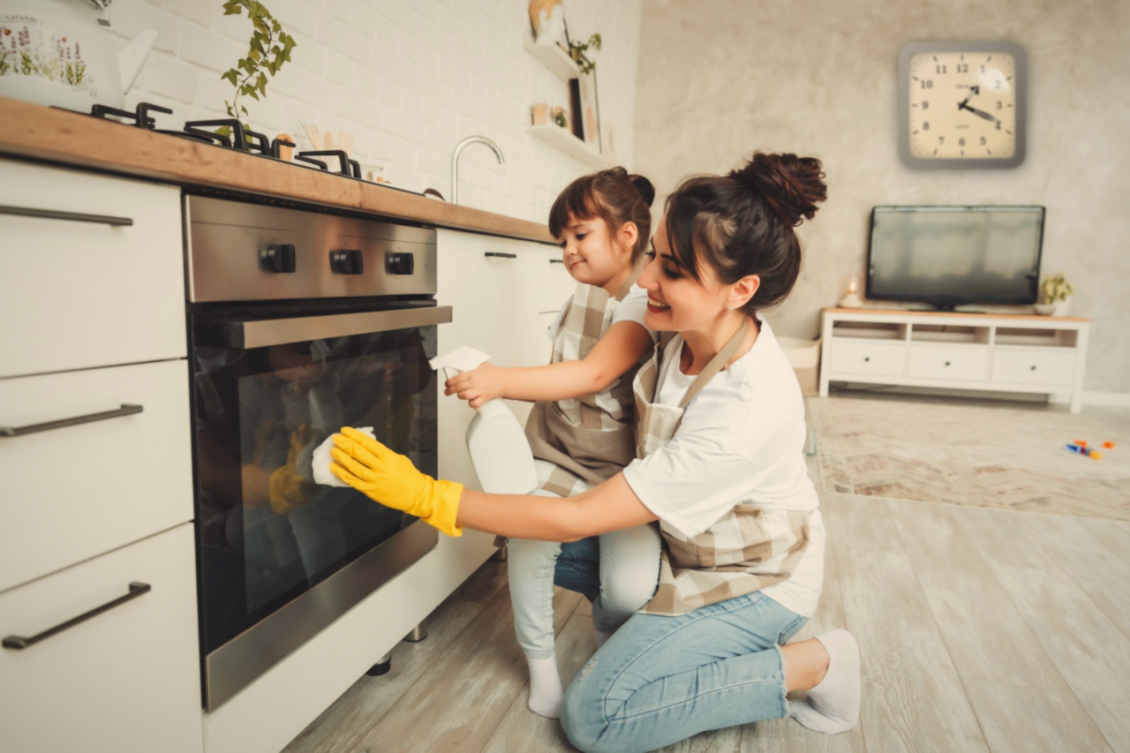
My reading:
1 h 19 min
